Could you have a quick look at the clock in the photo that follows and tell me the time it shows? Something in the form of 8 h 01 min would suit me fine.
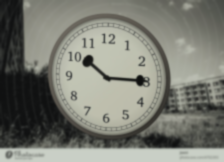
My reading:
10 h 15 min
